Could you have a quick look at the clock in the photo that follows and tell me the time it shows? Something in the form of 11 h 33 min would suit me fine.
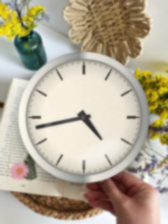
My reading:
4 h 43 min
